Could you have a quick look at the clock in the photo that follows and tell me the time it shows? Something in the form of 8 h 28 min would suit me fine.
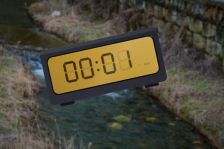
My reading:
0 h 01 min
